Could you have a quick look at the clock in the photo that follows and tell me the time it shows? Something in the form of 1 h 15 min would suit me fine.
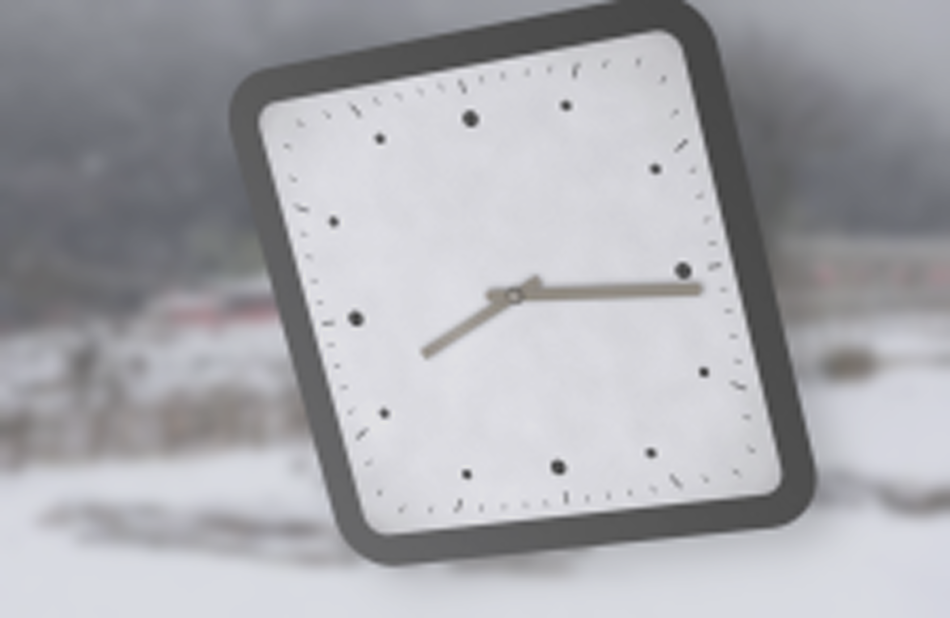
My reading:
8 h 16 min
